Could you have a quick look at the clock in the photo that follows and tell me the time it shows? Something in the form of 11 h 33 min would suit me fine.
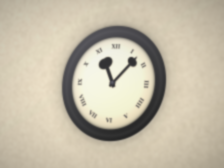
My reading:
11 h 07 min
